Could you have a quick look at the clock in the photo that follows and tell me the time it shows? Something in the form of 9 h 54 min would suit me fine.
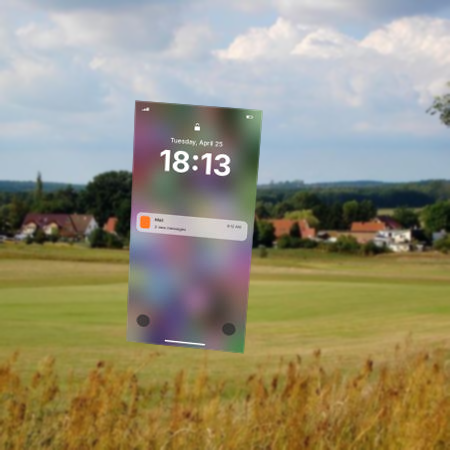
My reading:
18 h 13 min
